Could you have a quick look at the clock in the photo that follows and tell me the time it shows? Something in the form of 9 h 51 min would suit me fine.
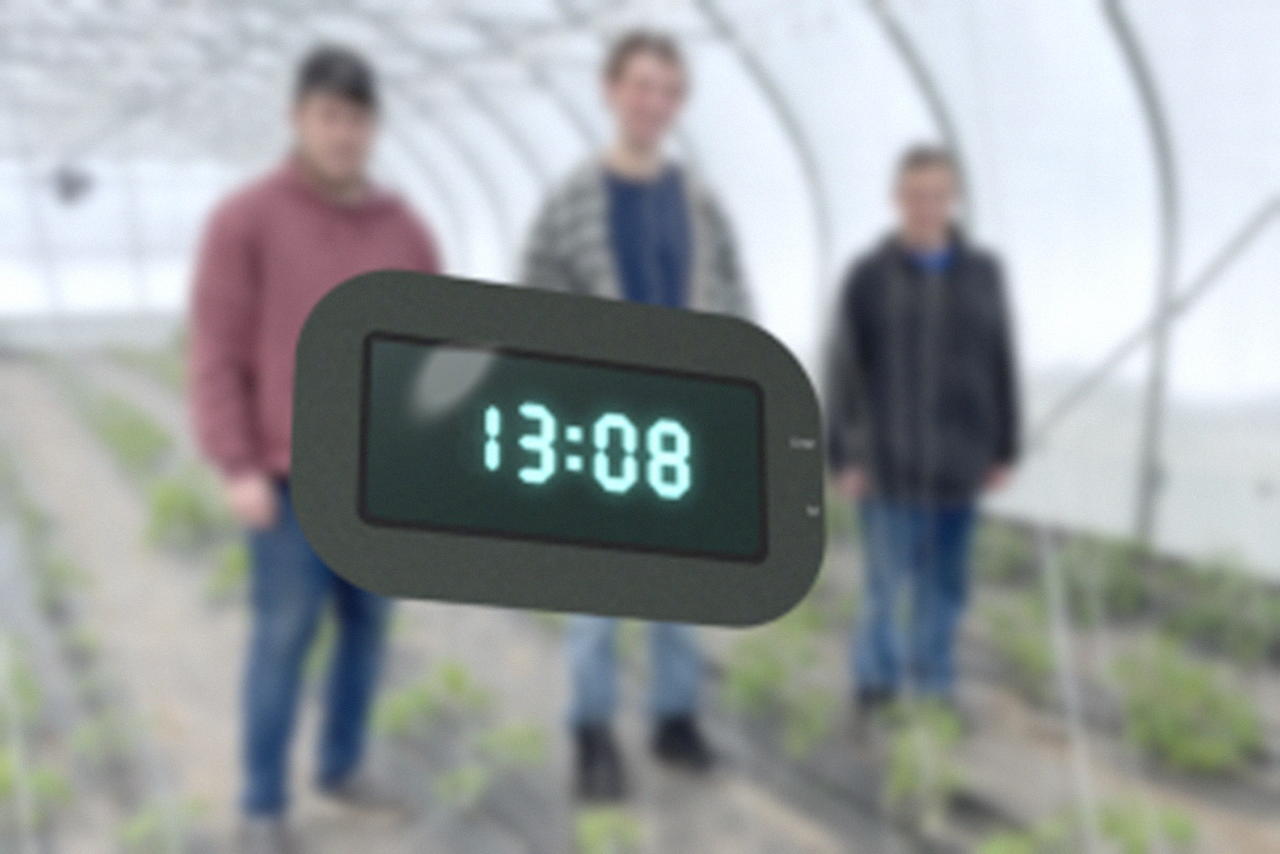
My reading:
13 h 08 min
